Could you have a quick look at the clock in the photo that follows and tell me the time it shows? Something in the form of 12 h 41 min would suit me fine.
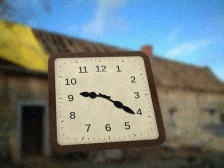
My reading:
9 h 21 min
